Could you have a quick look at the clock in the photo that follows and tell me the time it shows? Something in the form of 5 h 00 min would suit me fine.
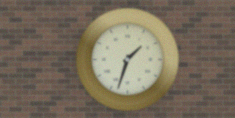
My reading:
1 h 33 min
